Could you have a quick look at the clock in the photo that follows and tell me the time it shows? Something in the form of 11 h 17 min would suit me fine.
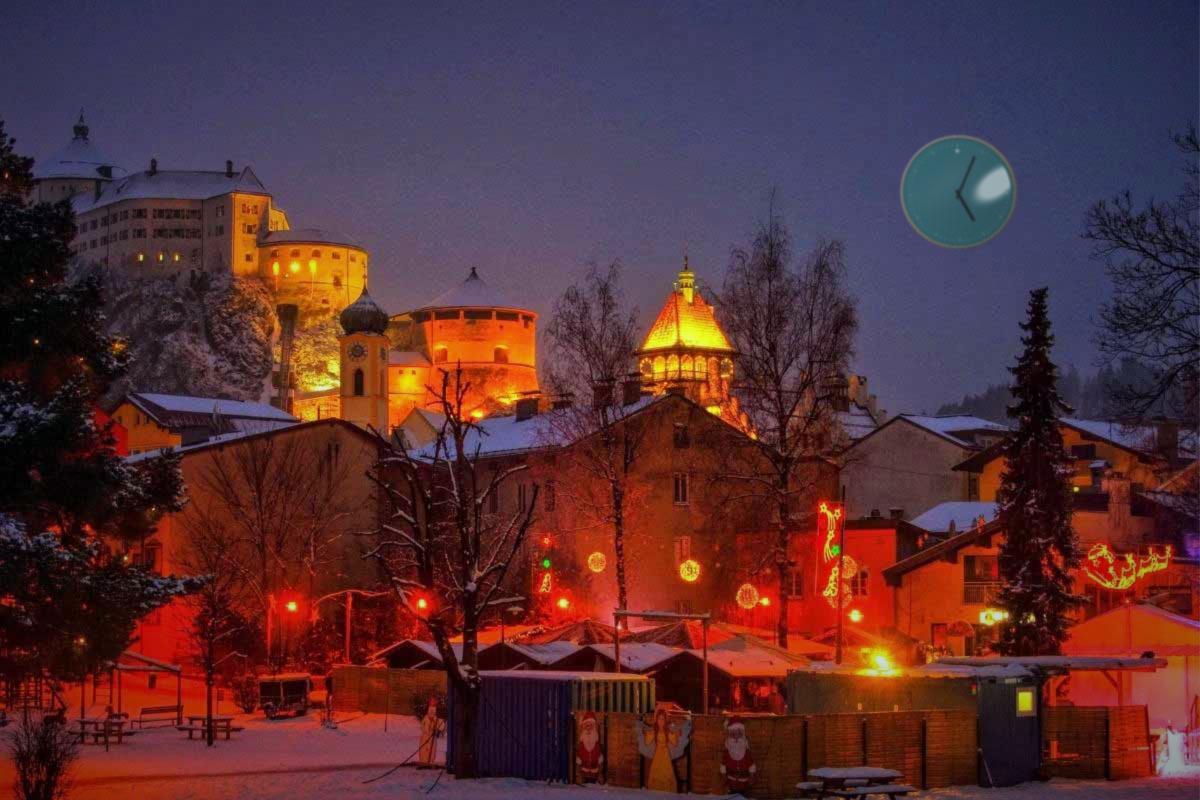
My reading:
5 h 04 min
